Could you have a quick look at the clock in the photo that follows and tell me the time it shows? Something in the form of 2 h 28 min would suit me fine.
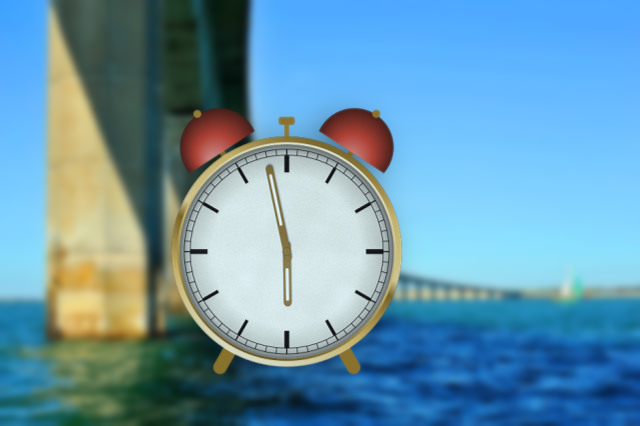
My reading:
5 h 58 min
